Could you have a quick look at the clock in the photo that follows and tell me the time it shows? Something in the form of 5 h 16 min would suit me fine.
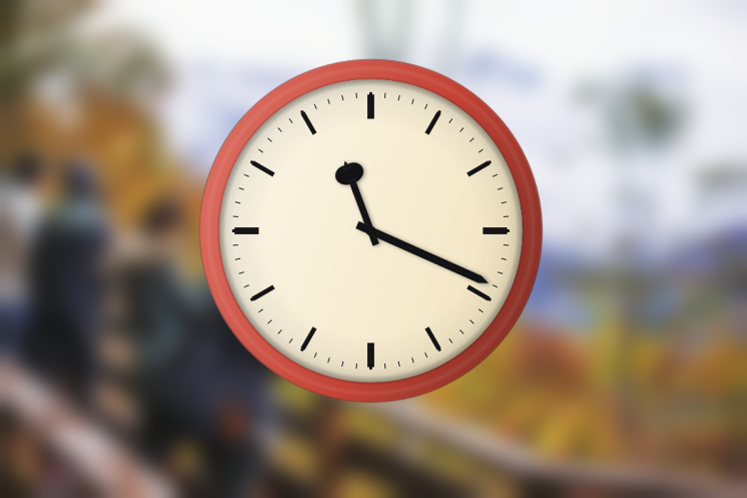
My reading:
11 h 19 min
